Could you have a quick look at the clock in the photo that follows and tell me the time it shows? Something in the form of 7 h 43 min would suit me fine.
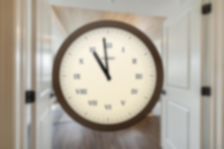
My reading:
10 h 59 min
